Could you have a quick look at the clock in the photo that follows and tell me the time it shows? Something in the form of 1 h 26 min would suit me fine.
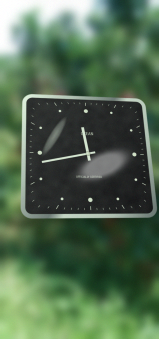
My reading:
11 h 43 min
